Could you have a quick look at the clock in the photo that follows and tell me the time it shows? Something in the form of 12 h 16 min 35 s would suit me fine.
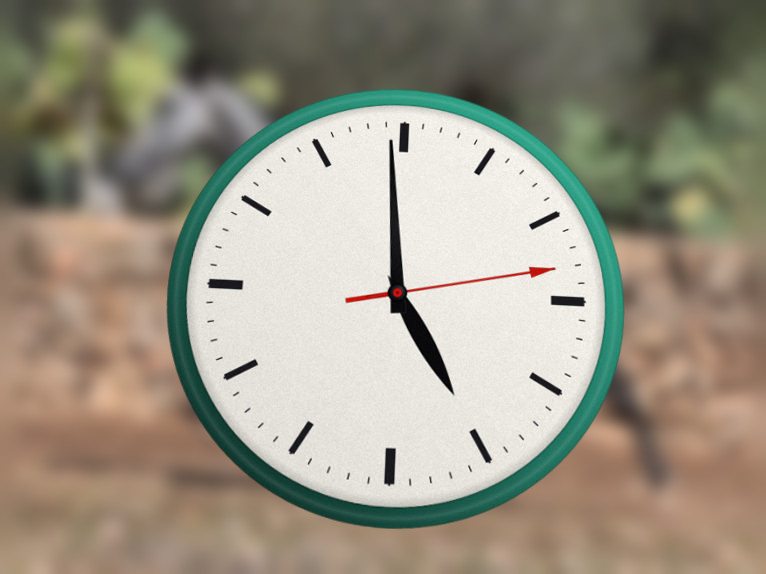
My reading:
4 h 59 min 13 s
